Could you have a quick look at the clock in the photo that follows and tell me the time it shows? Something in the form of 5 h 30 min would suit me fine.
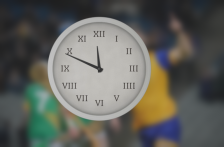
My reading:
11 h 49 min
